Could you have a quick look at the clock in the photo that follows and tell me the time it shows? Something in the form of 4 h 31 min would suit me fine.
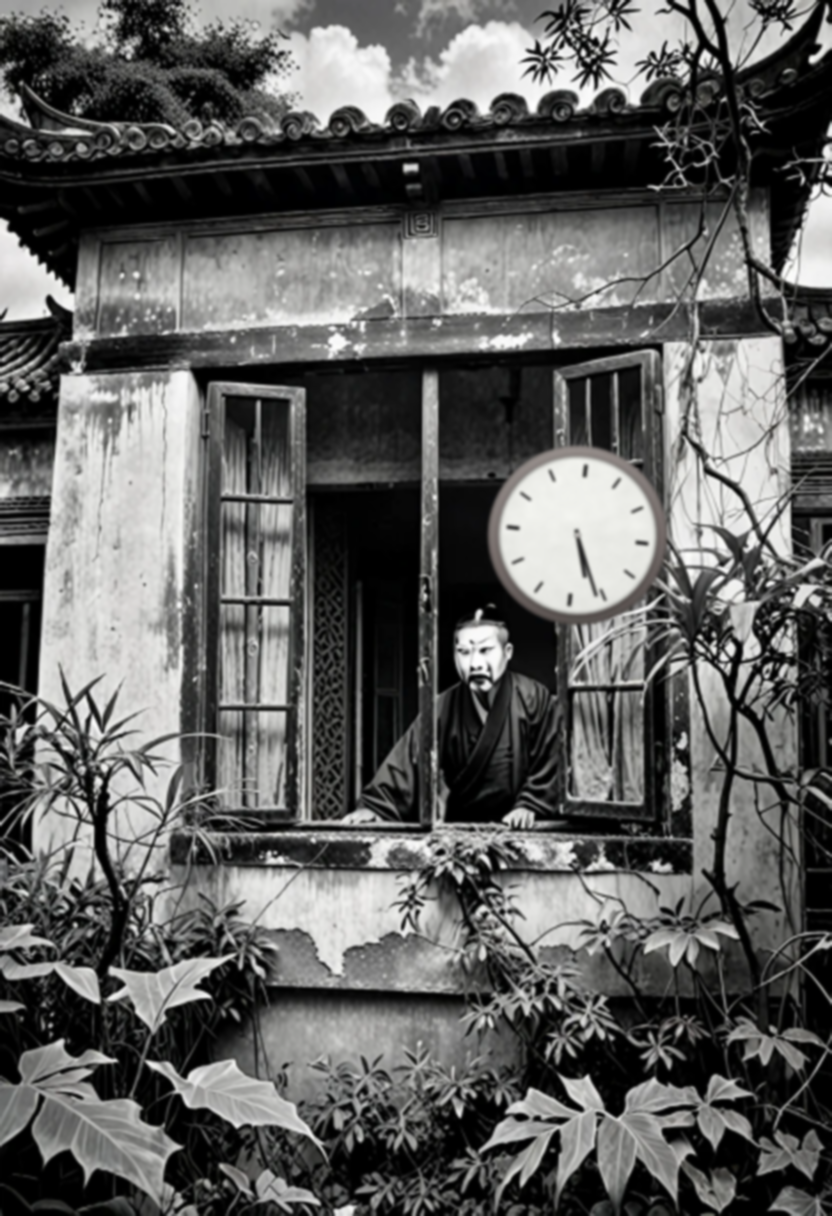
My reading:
5 h 26 min
